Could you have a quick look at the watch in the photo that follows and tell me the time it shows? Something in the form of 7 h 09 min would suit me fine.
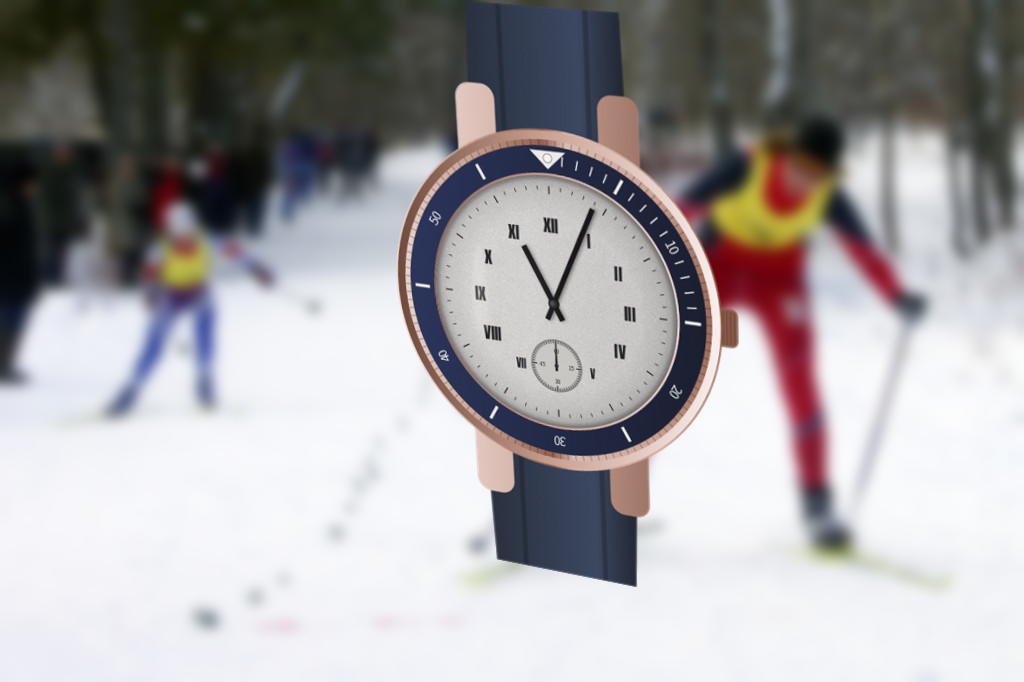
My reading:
11 h 04 min
